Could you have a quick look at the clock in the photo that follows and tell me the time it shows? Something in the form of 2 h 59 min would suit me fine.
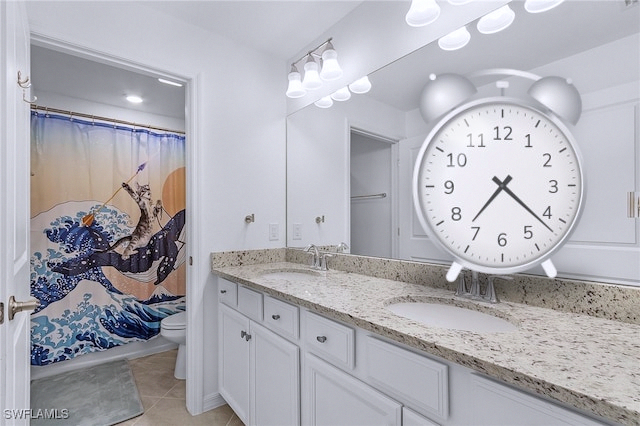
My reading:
7 h 22 min
